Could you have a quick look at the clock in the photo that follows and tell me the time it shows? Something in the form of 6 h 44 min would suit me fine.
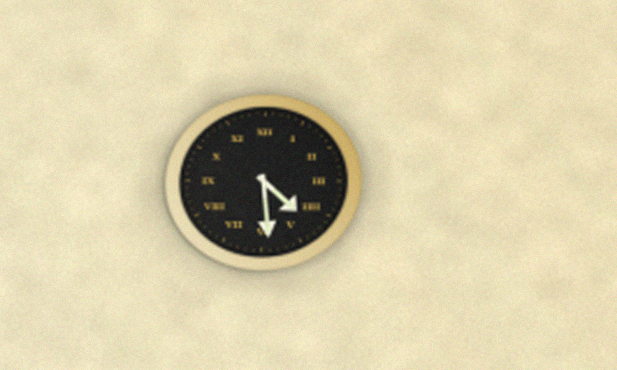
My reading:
4 h 29 min
